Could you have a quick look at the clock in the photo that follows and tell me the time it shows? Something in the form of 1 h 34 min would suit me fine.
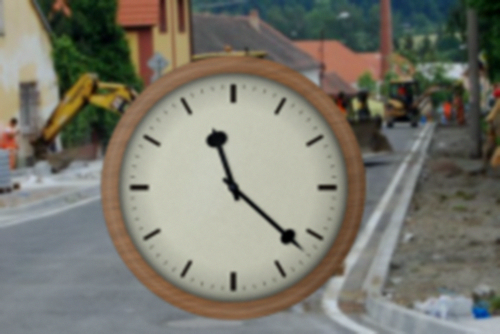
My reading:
11 h 22 min
